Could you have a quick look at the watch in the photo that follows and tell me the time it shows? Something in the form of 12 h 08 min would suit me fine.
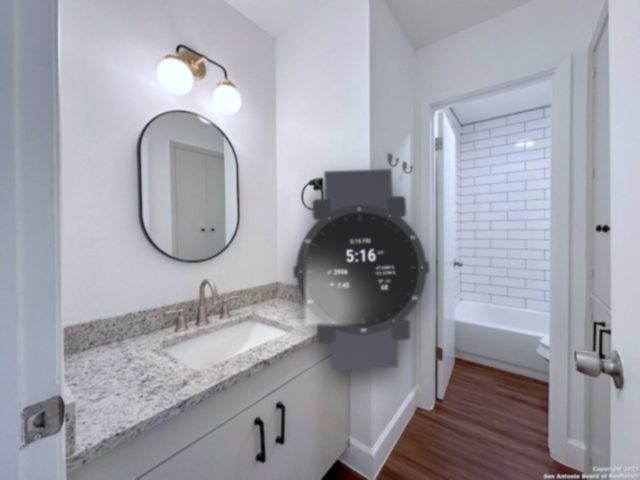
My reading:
5 h 16 min
